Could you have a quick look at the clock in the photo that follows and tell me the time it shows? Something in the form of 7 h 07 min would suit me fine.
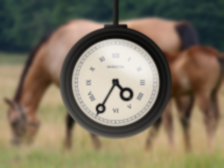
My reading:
4 h 35 min
